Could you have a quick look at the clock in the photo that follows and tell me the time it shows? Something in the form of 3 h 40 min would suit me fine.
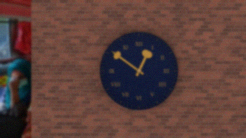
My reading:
12 h 51 min
